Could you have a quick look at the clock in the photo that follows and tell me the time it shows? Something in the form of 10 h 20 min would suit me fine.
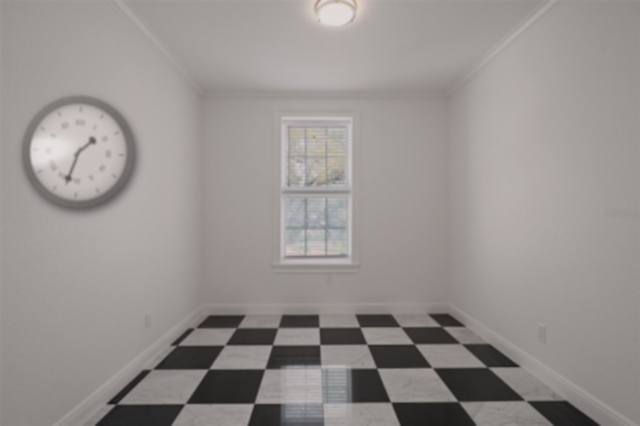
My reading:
1 h 33 min
